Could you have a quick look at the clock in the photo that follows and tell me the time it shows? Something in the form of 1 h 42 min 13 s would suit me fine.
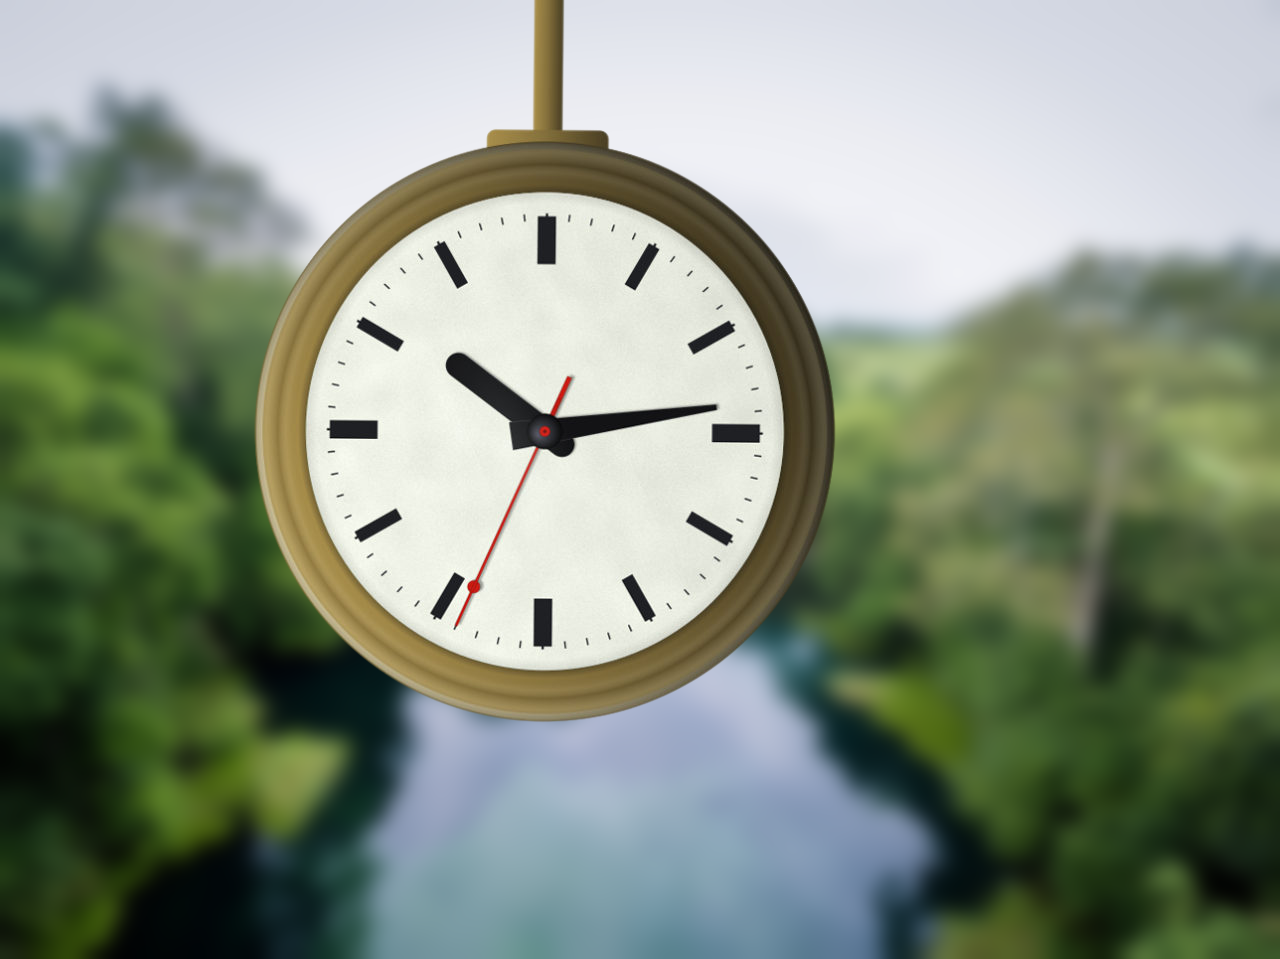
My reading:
10 h 13 min 34 s
